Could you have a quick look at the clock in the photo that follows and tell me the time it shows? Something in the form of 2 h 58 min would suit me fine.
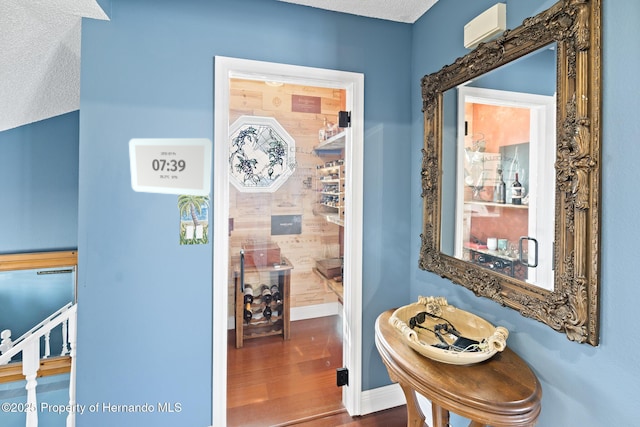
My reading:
7 h 39 min
